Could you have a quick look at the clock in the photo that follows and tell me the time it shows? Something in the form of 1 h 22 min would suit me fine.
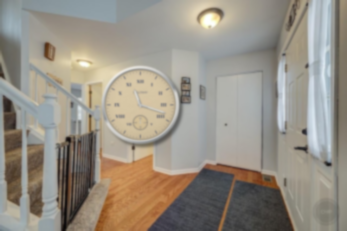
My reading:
11 h 18 min
